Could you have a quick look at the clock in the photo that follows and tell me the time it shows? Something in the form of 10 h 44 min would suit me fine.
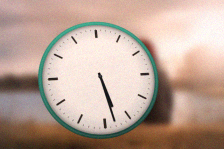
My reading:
5 h 28 min
